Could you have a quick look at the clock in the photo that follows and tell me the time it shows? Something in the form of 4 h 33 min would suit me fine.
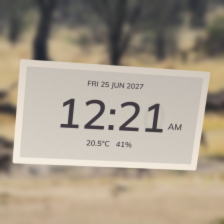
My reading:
12 h 21 min
